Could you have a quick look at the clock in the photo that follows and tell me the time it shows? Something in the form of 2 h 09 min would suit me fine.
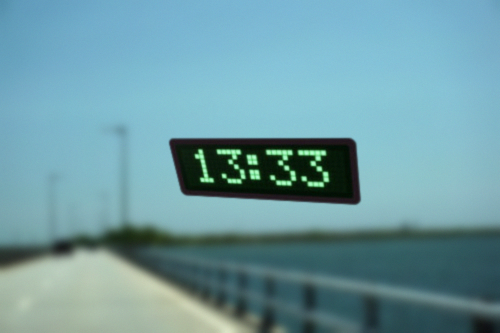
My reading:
13 h 33 min
